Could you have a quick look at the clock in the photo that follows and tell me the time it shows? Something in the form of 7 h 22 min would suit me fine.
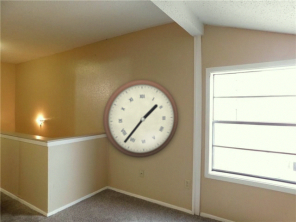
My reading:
1 h 37 min
